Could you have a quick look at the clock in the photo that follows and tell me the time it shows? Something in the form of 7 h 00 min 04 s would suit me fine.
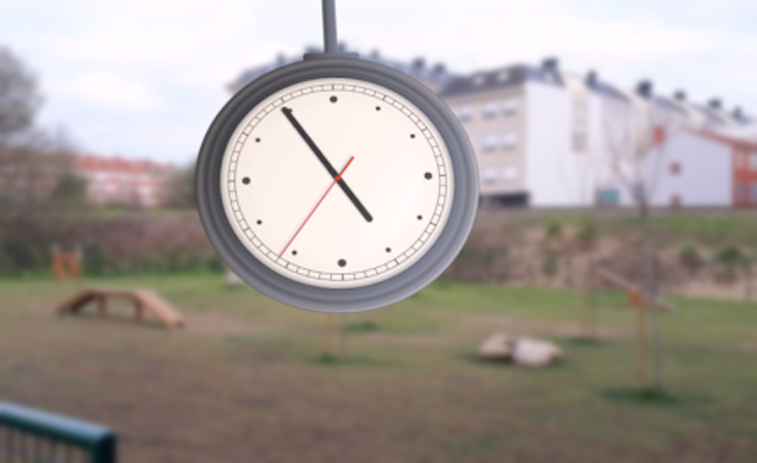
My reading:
4 h 54 min 36 s
